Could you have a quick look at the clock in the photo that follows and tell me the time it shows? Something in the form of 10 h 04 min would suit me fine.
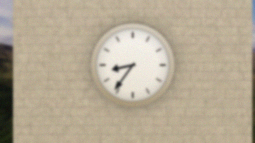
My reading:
8 h 36 min
